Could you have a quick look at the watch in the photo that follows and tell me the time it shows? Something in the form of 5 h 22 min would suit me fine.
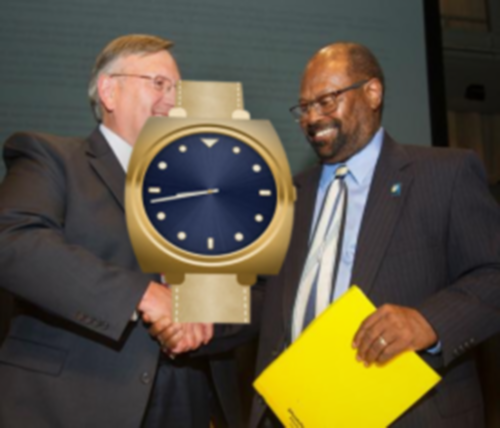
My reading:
8 h 43 min
